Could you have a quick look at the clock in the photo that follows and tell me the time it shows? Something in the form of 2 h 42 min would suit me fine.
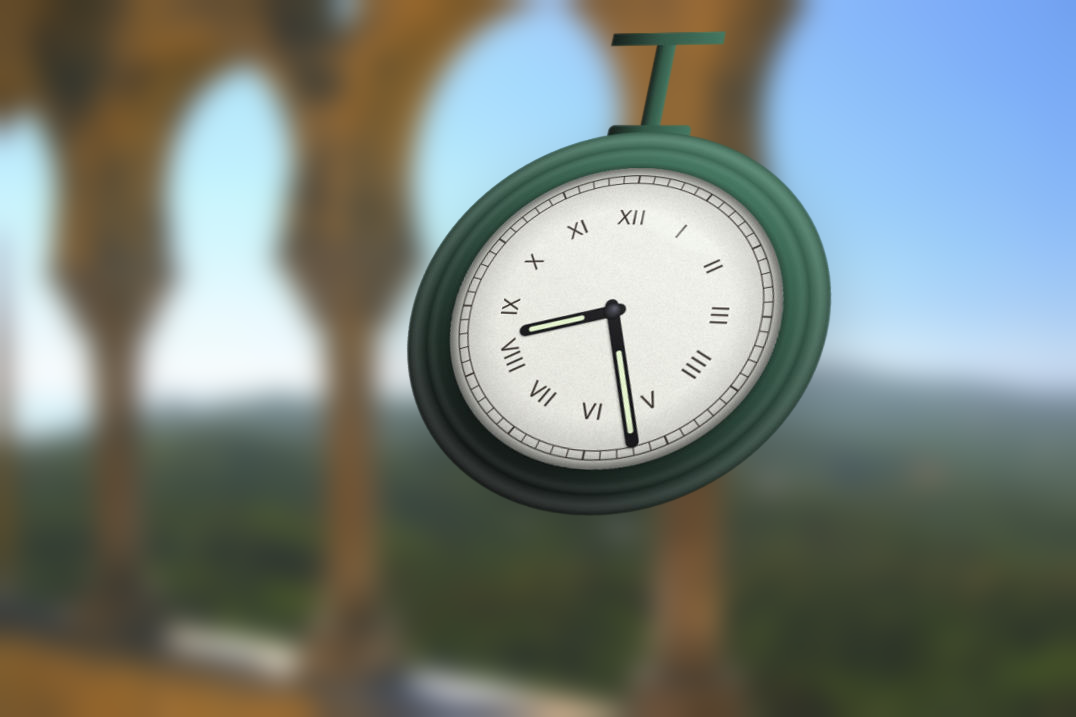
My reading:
8 h 27 min
